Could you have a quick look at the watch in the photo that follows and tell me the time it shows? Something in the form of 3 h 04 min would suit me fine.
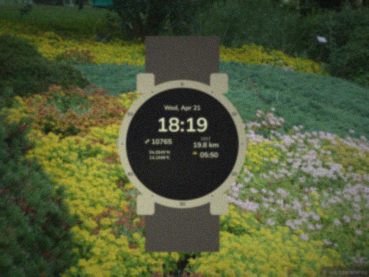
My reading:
18 h 19 min
